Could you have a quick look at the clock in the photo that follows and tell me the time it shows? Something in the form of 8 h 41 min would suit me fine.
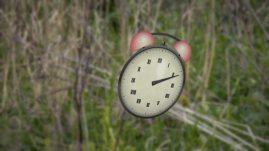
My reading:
2 h 11 min
